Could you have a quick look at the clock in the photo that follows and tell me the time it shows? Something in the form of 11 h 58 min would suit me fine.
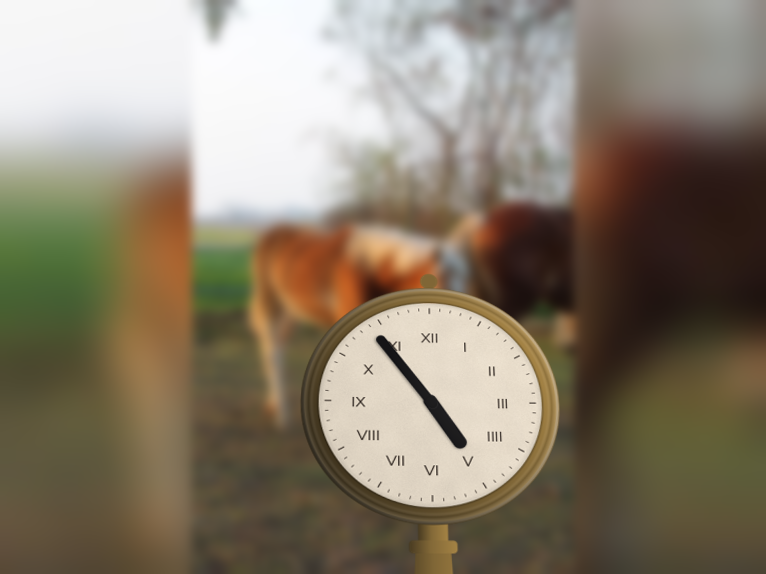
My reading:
4 h 54 min
